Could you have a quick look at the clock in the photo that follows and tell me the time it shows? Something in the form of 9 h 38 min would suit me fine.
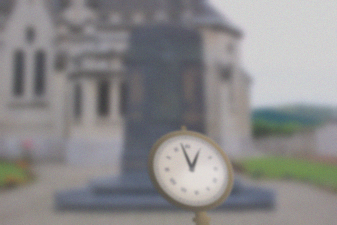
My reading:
12 h 58 min
